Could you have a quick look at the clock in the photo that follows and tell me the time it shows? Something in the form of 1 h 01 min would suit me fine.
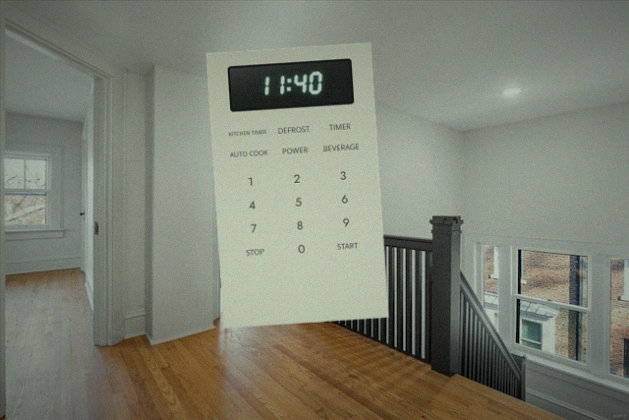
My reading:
11 h 40 min
